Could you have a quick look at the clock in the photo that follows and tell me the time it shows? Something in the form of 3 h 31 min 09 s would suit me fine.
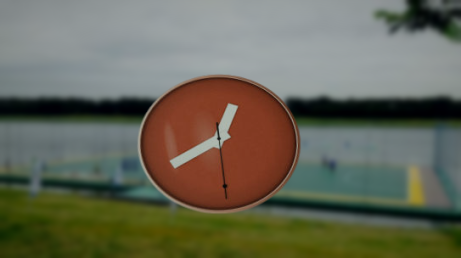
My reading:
12 h 39 min 29 s
